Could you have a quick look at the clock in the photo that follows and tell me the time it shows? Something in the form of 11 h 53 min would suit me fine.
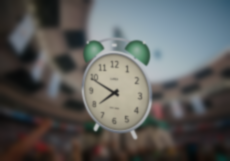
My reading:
7 h 49 min
